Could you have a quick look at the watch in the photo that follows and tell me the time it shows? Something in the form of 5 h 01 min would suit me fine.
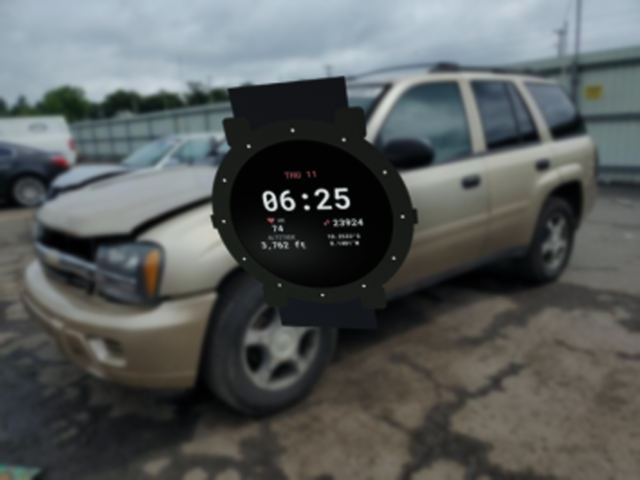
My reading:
6 h 25 min
